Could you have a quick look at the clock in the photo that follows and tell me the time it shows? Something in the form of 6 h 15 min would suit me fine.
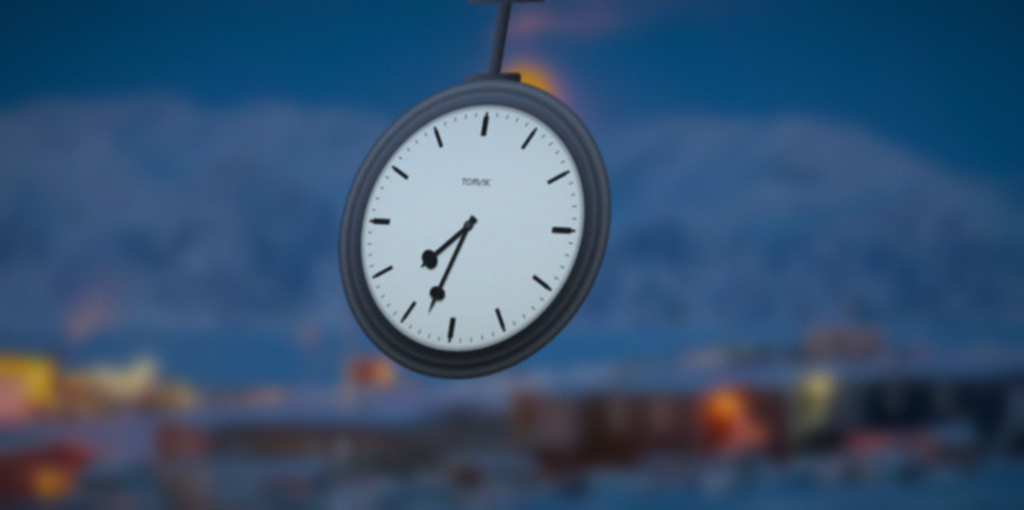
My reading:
7 h 33 min
